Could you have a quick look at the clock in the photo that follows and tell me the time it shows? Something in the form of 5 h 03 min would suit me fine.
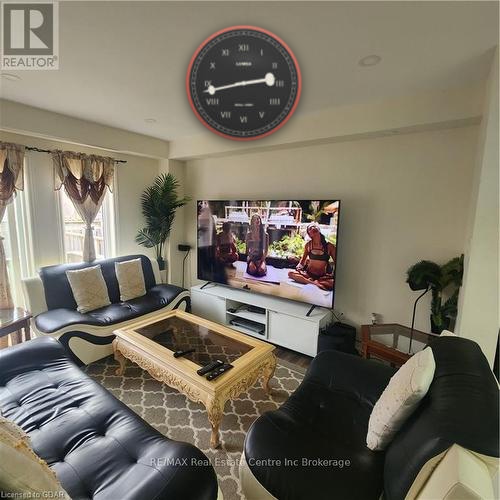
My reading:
2 h 43 min
